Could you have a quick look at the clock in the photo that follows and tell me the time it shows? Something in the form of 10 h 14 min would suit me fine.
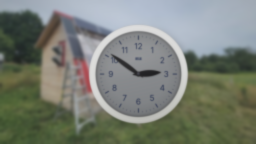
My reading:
2 h 51 min
